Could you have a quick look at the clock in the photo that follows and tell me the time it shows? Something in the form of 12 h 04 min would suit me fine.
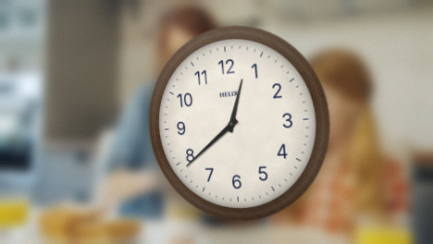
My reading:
12 h 39 min
